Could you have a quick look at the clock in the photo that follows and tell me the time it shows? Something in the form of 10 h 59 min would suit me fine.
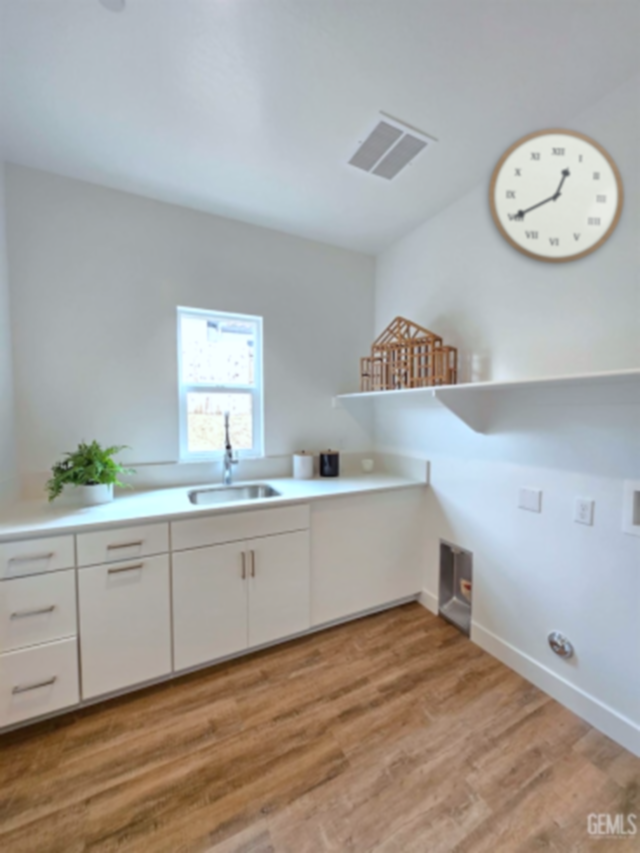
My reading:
12 h 40 min
